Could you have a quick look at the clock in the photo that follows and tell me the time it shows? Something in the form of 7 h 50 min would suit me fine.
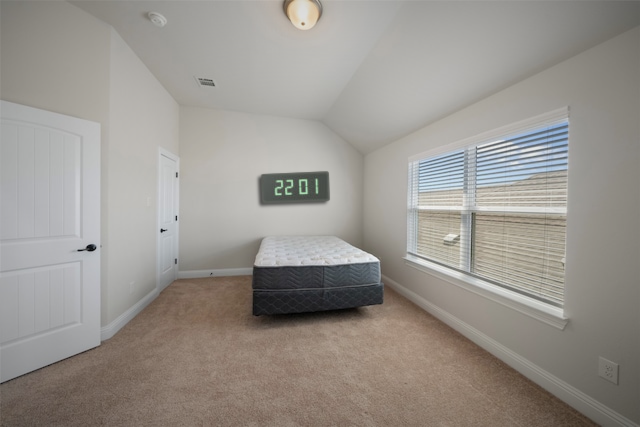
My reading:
22 h 01 min
